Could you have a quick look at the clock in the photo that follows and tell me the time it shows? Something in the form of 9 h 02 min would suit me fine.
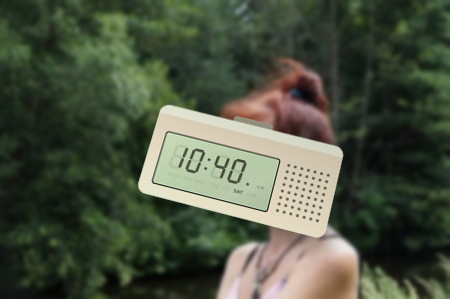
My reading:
10 h 40 min
